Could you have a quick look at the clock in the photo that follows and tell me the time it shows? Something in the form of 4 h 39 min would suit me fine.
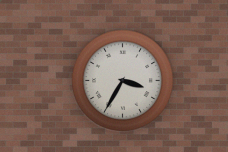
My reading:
3 h 35 min
